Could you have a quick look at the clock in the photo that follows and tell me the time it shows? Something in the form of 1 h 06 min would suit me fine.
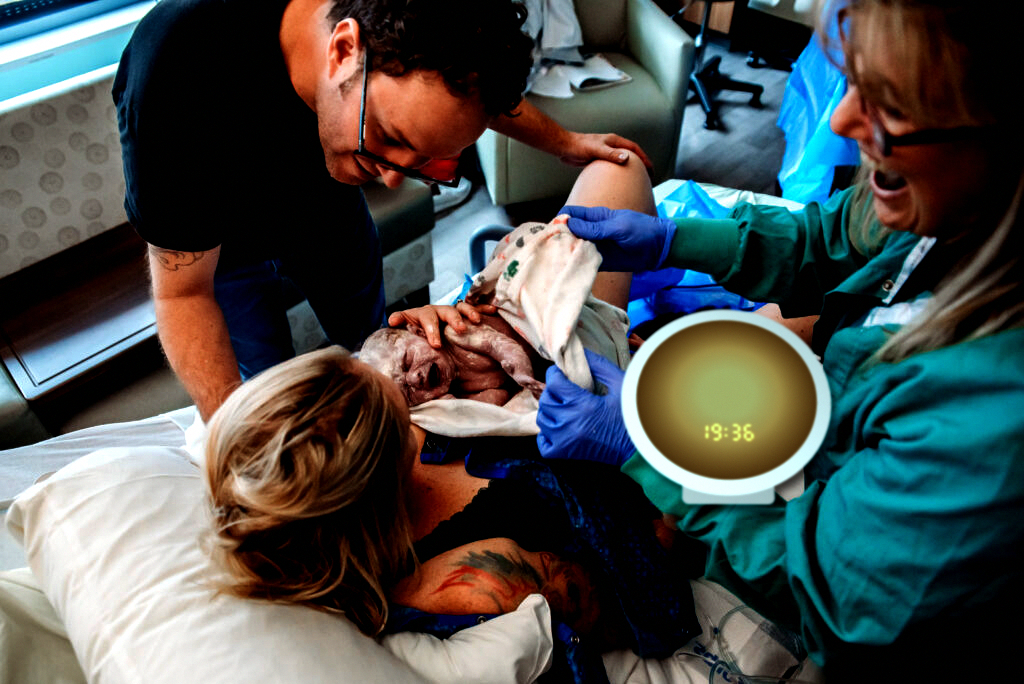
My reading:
19 h 36 min
